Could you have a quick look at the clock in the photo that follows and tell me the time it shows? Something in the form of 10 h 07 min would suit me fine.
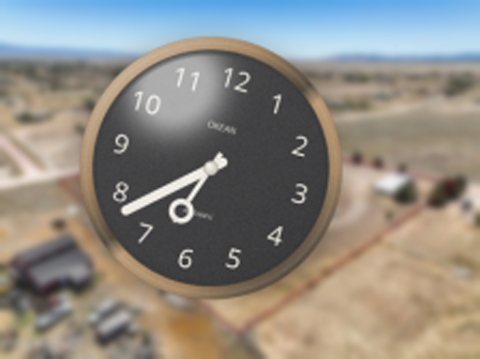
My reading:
6 h 38 min
